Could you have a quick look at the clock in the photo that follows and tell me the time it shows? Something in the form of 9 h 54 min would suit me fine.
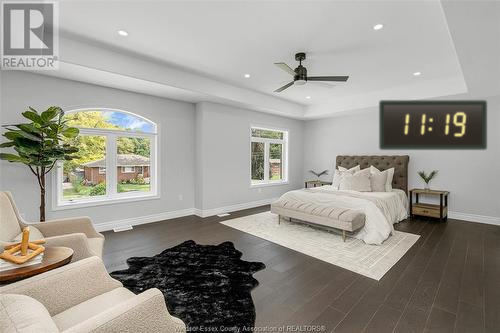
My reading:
11 h 19 min
